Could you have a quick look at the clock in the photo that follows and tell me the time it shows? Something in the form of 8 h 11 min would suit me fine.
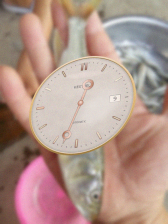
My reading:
12 h 33 min
